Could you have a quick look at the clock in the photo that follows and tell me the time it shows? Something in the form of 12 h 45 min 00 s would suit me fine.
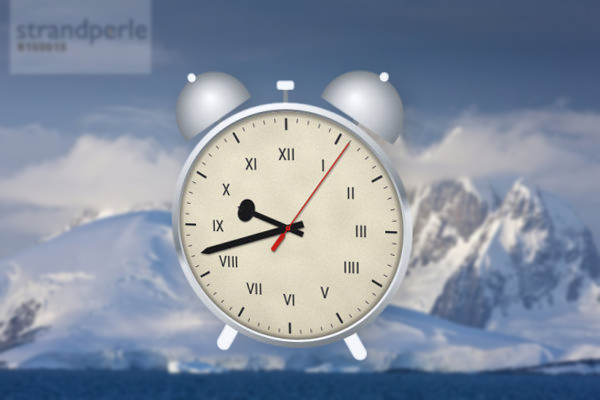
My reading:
9 h 42 min 06 s
